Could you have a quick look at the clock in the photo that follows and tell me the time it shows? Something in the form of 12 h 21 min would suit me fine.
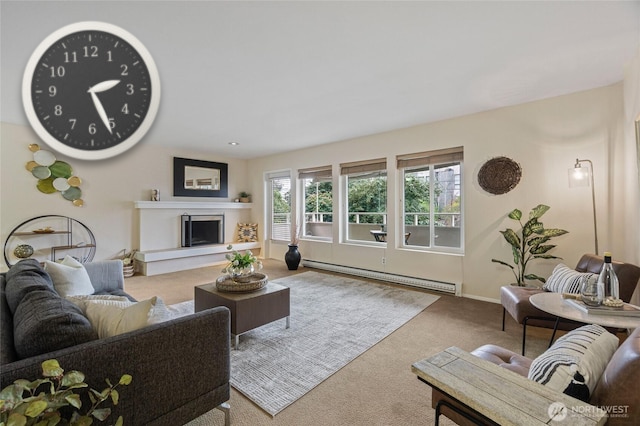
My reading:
2 h 26 min
